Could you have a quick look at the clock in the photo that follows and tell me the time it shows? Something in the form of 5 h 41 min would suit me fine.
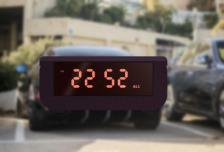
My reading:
22 h 52 min
